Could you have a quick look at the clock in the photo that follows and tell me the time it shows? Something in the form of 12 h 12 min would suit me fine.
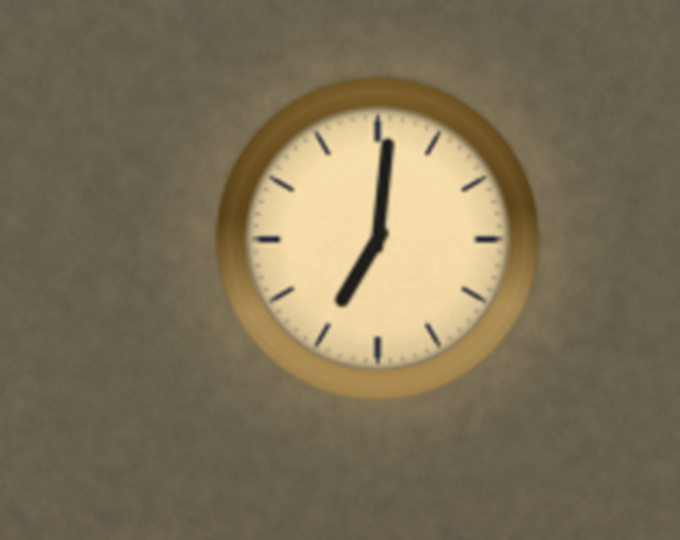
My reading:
7 h 01 min
